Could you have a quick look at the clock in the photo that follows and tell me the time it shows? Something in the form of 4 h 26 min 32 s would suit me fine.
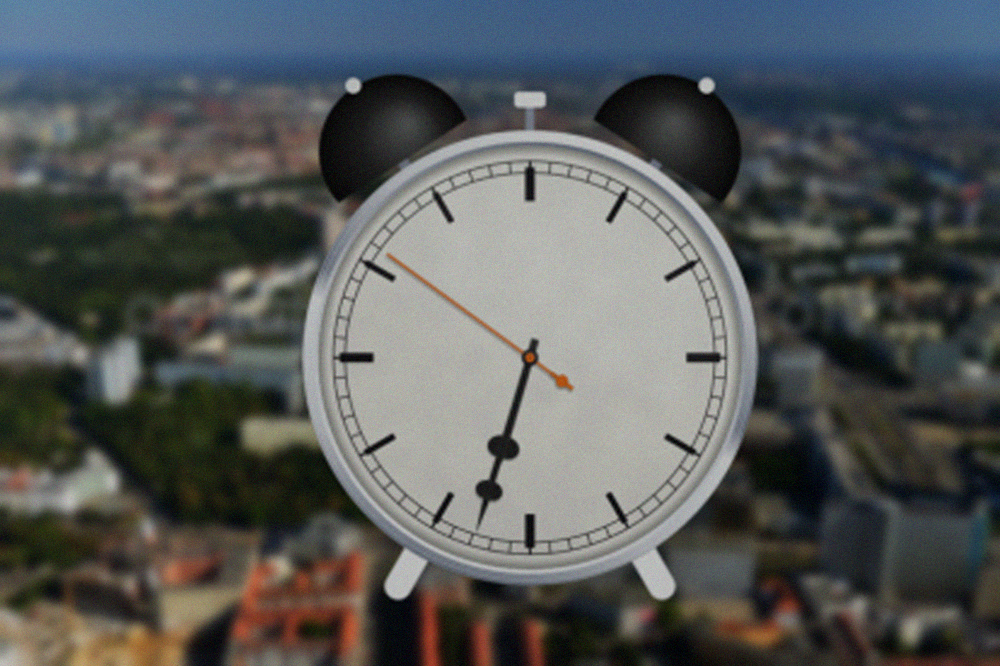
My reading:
6 h 32 min 51 s
